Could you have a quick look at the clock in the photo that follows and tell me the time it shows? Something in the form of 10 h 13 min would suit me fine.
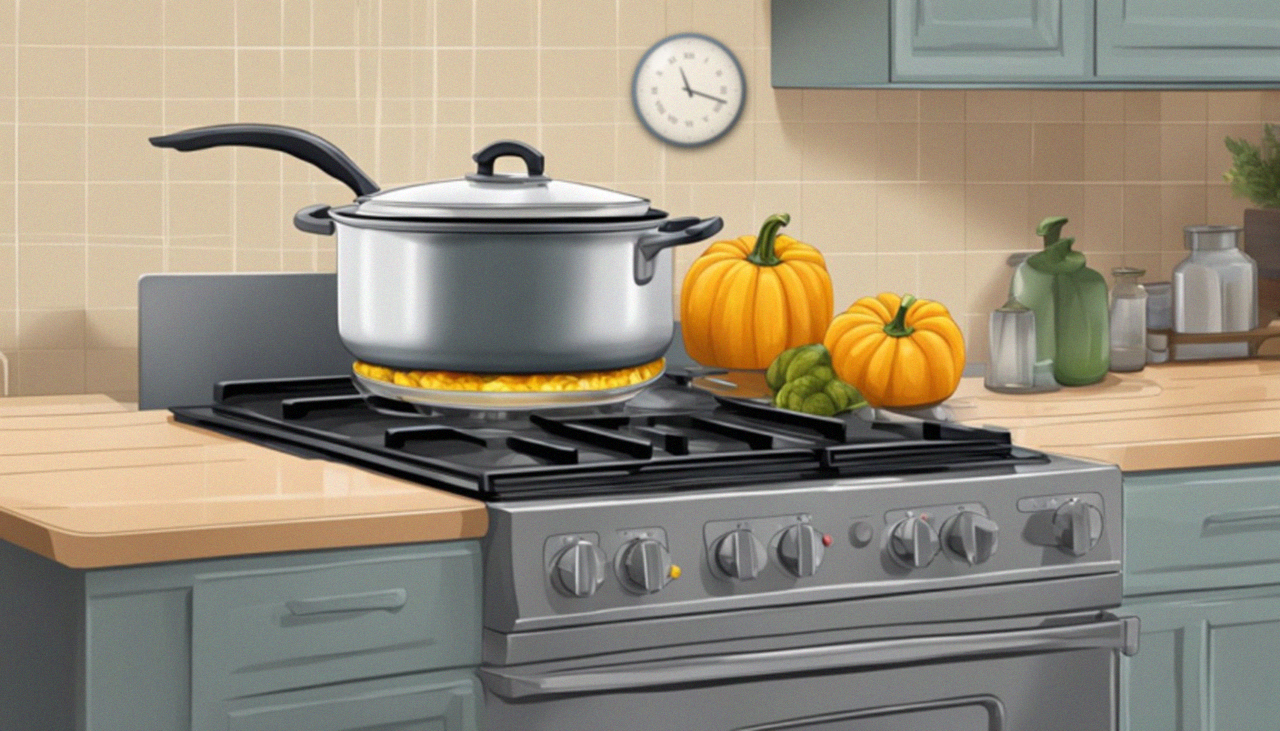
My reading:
11 h 18 min
